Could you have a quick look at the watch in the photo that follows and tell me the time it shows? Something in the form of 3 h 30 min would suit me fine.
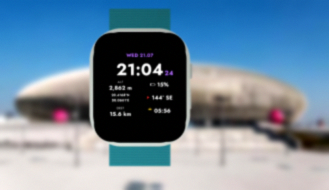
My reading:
21 h 04 min
